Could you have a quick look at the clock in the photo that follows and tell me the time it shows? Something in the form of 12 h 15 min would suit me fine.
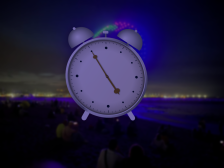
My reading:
4 h 55 min
